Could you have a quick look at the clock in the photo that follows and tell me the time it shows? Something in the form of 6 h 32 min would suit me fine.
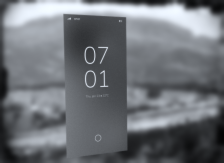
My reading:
7 h 01 min
